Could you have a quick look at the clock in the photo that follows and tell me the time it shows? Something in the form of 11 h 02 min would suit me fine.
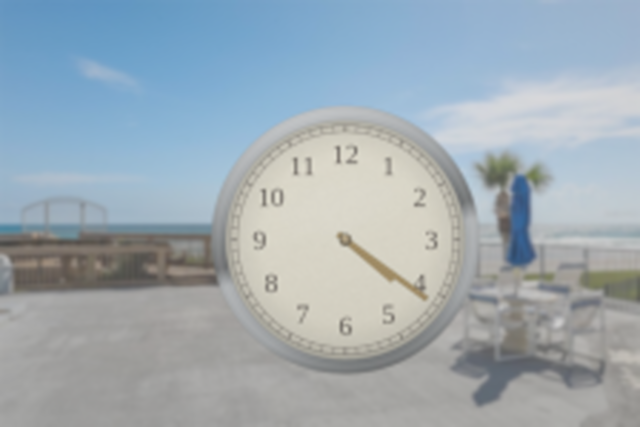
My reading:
4 h 21 min
